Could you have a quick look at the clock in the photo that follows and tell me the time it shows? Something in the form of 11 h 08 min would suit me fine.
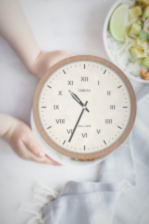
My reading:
10 h 34 min
